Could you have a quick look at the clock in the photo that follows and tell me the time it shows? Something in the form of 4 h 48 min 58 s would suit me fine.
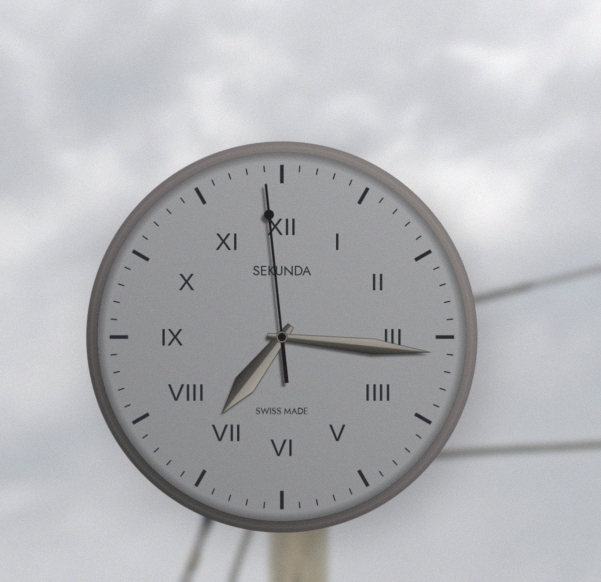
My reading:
7 h 15 min 59 s
